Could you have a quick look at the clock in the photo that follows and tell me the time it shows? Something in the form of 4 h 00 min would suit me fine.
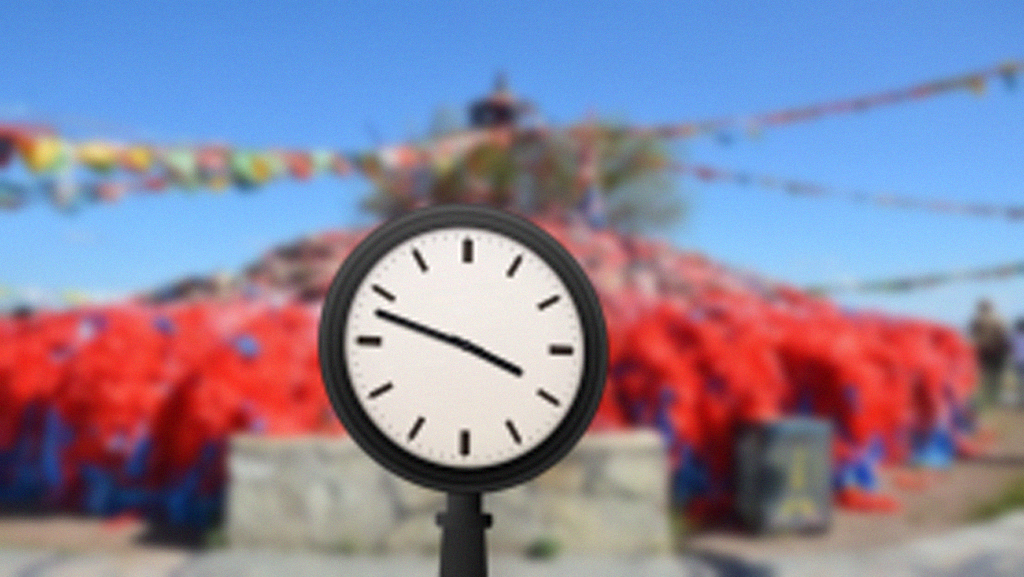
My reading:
3 h 48 min
